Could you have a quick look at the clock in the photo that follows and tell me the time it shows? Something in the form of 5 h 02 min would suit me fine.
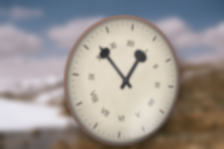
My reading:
12 h 52 min
